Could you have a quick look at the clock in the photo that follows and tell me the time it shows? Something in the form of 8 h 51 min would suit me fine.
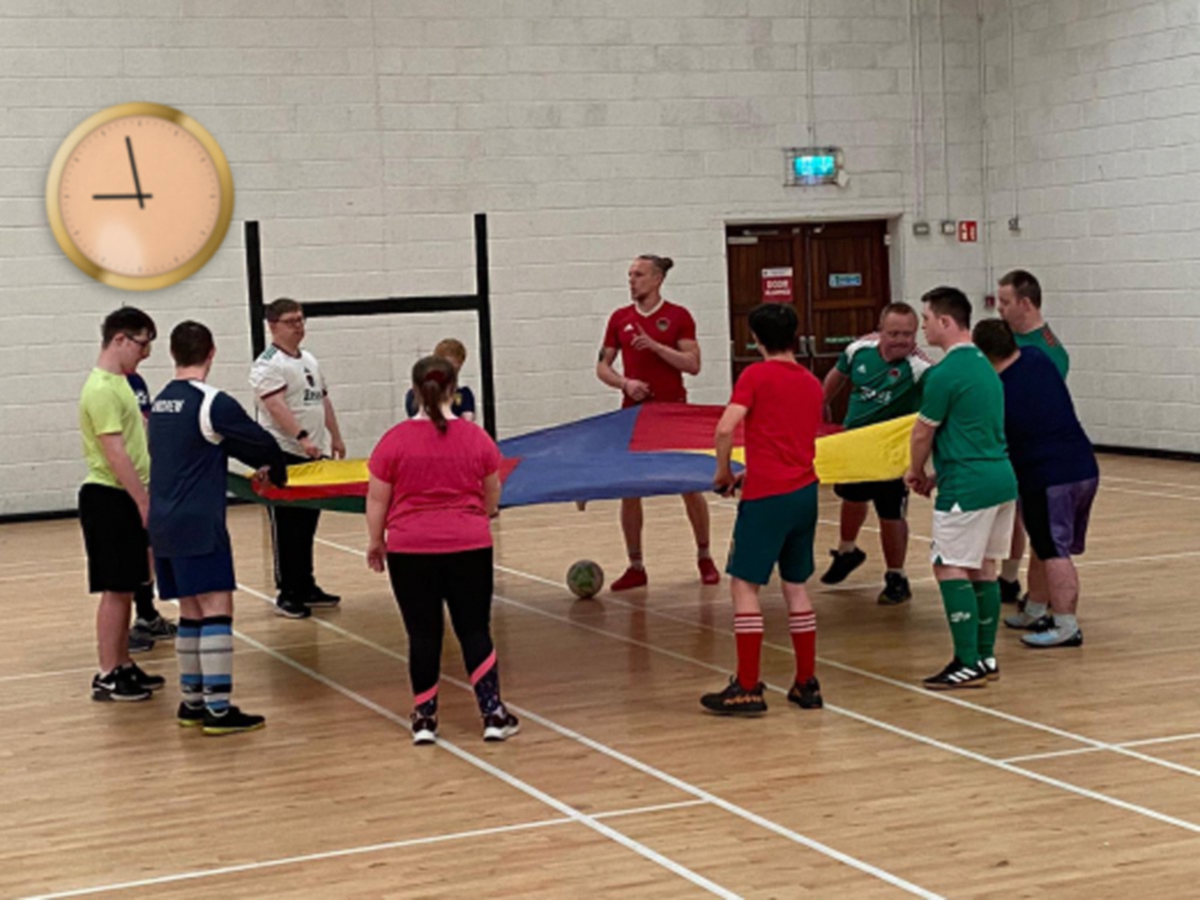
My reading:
8 h 58 min
